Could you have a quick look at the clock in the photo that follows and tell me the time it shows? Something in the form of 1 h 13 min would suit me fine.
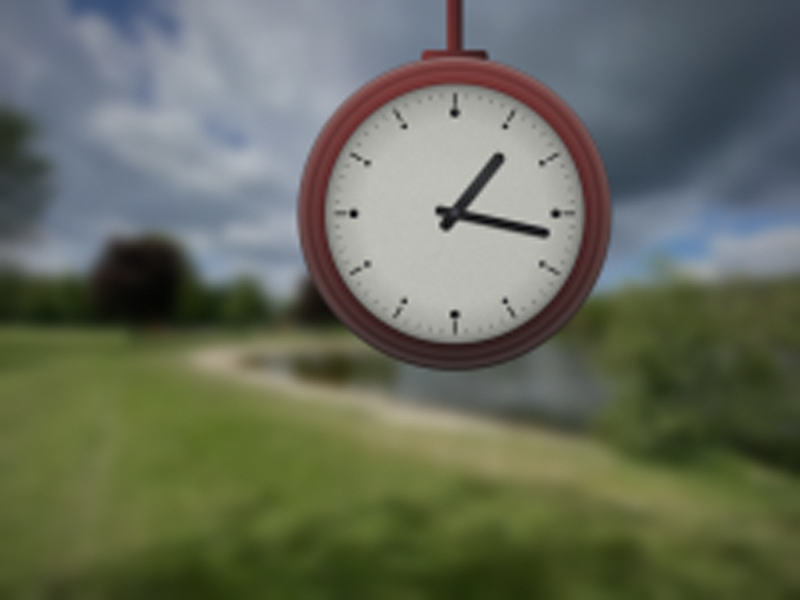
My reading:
1 h 17 min
